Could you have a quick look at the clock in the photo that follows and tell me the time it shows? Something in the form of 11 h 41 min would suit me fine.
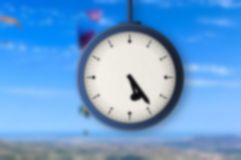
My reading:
5 h 24 min
